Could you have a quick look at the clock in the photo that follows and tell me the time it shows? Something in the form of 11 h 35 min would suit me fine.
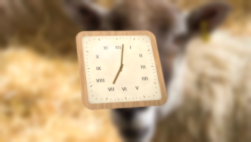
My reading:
7 h 02 min
